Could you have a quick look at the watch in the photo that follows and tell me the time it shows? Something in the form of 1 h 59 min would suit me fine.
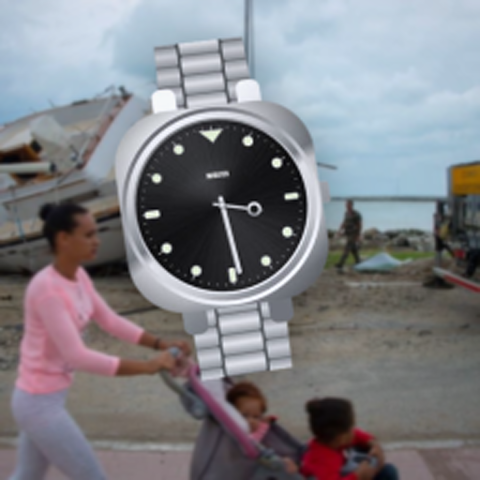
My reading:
3 h 29 min
